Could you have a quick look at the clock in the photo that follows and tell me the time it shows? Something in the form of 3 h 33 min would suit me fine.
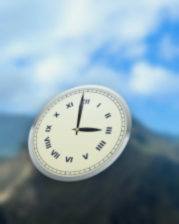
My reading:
2 h 59 min
